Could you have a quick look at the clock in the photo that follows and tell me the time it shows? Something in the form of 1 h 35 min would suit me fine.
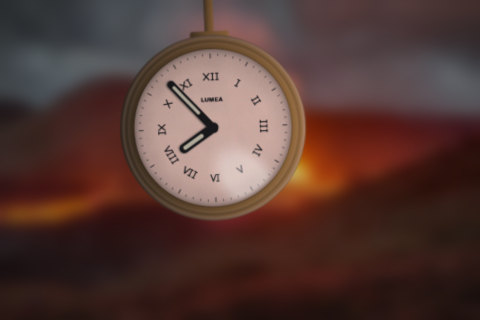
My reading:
7 h 53 min
